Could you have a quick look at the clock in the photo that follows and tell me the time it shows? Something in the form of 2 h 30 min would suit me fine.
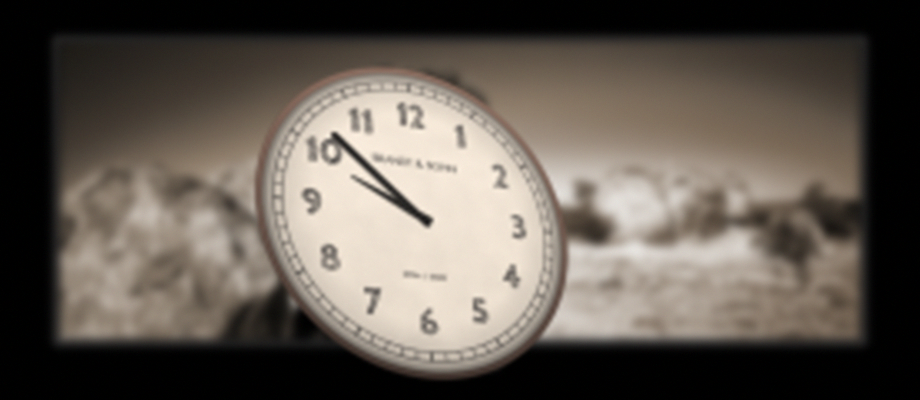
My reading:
9 h 52 min
